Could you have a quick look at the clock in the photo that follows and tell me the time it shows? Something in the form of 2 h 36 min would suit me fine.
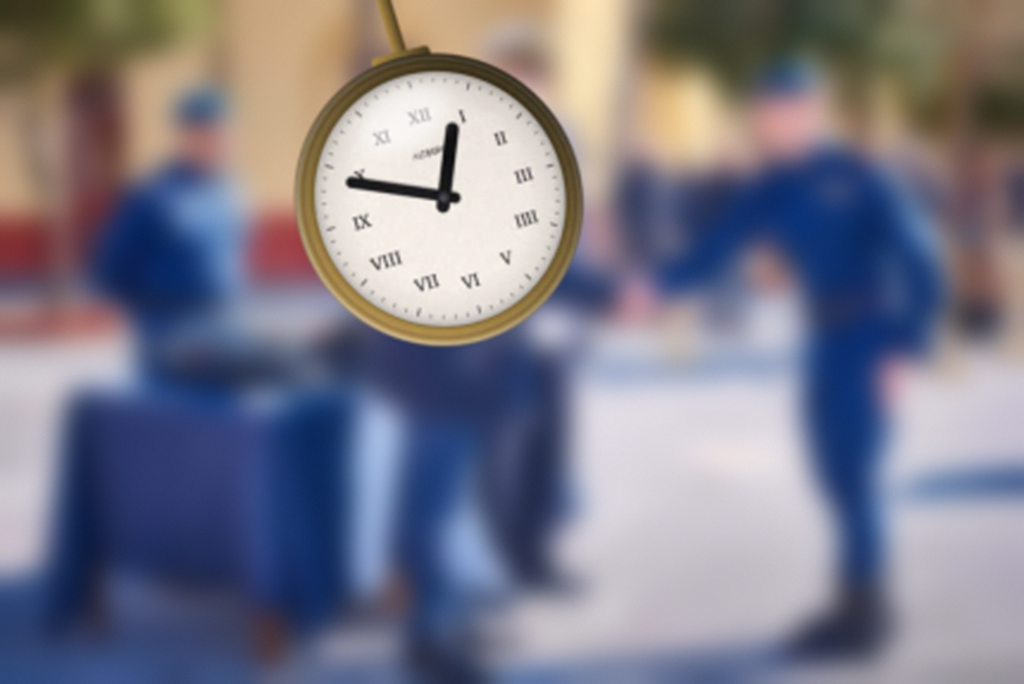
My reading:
12 h 49 min
